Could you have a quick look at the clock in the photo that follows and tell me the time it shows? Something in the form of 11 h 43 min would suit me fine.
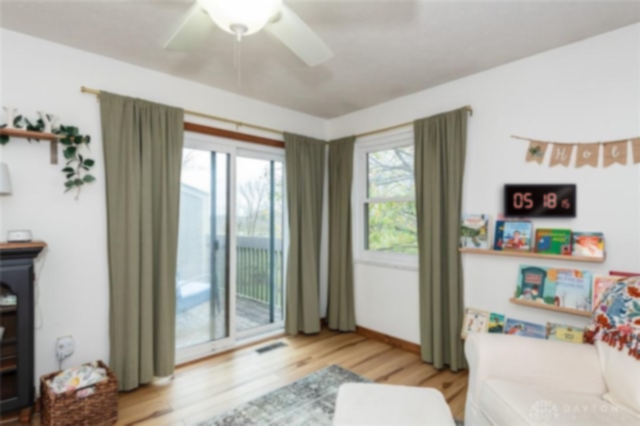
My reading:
5 h 18 min
